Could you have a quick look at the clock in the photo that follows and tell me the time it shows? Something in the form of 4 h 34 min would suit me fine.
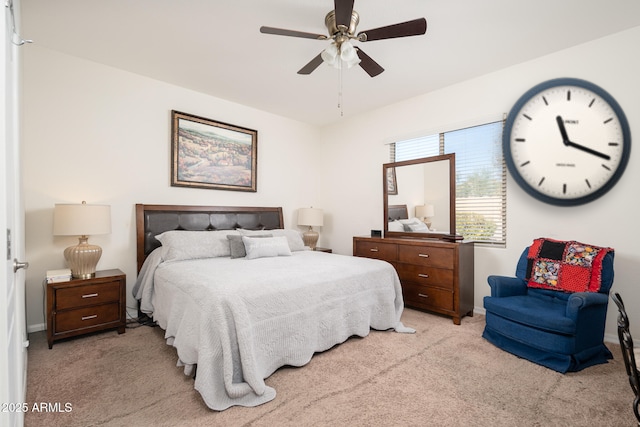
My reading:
11 h 18 min
